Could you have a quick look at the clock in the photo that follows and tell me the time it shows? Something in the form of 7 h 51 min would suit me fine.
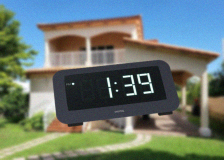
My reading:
1 h 39 min
